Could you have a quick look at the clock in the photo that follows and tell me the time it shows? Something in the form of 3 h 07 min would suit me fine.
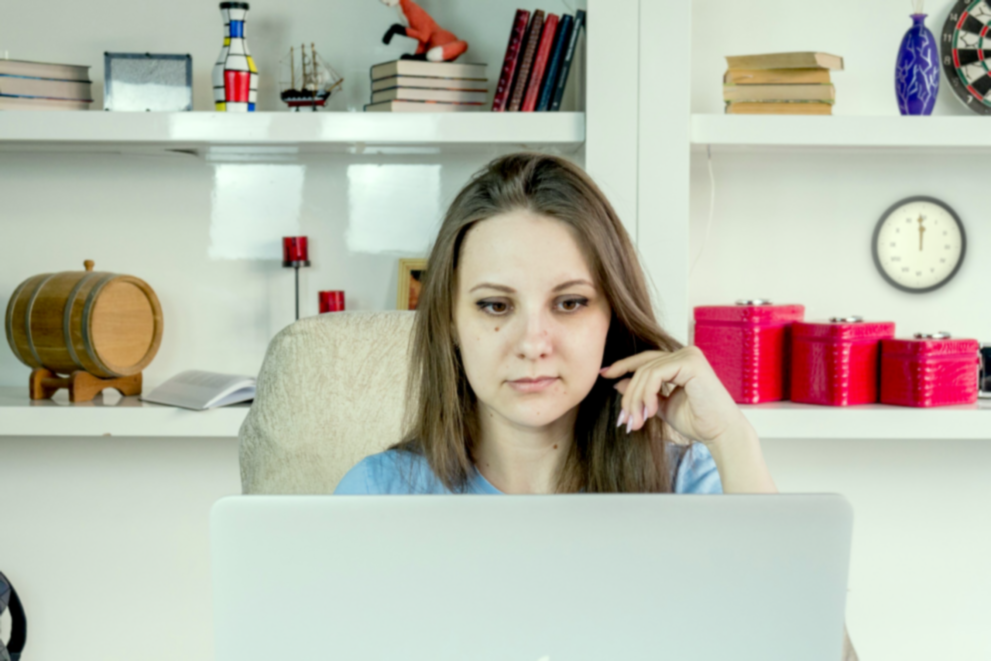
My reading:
11 h 59 min
